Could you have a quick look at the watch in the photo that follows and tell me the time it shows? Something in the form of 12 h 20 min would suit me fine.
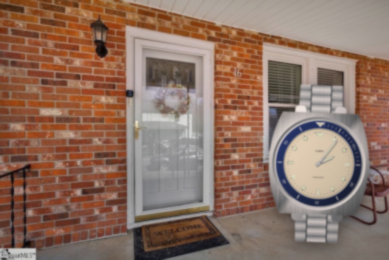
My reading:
2 h 06 min
